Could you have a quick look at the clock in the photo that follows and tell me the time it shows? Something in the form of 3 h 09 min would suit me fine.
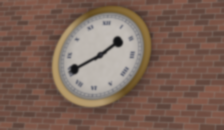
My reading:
1 h 40 min
